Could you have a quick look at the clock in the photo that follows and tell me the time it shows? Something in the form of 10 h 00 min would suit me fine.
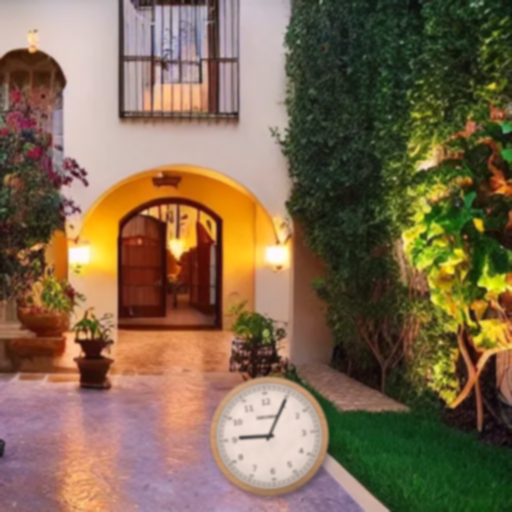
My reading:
9 h 05 min
